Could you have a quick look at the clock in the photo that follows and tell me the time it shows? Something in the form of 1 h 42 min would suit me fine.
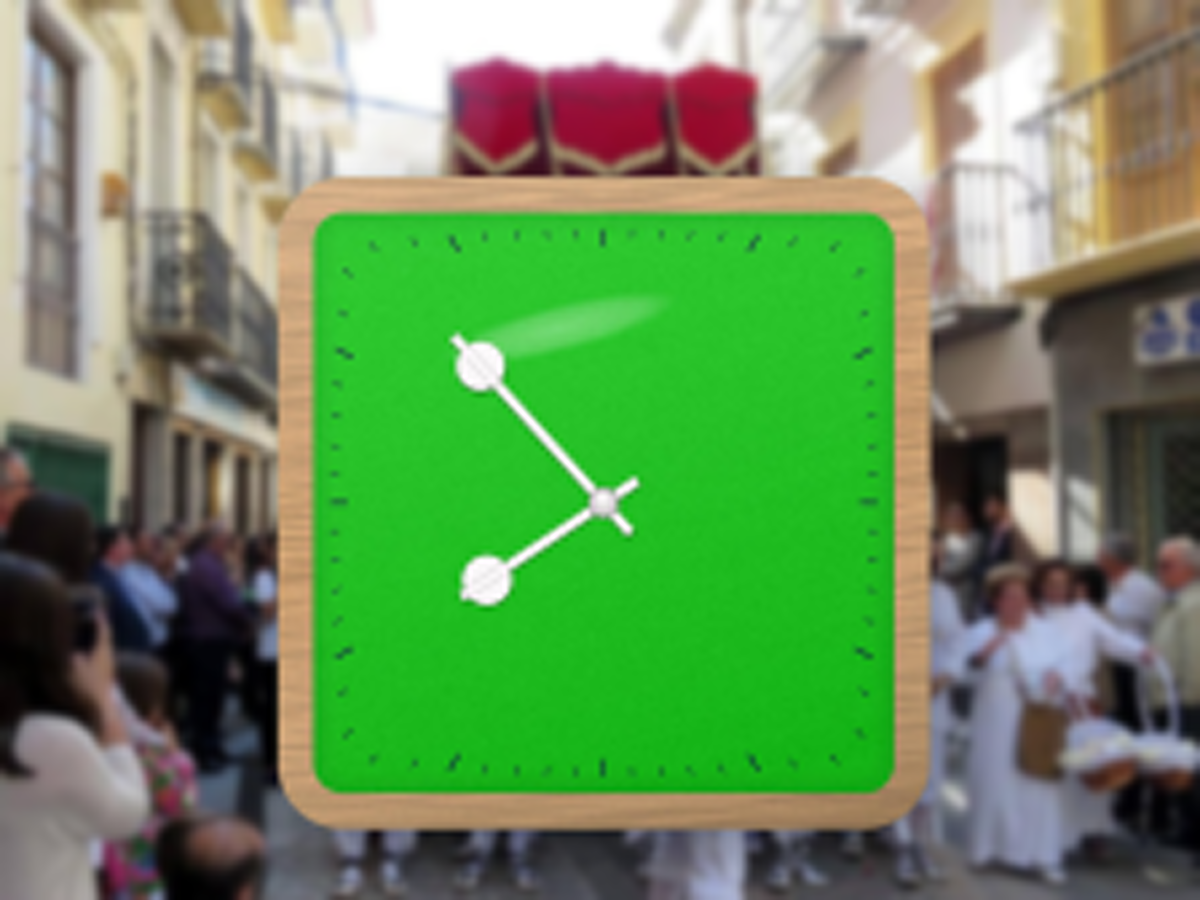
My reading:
7 h 53 min
